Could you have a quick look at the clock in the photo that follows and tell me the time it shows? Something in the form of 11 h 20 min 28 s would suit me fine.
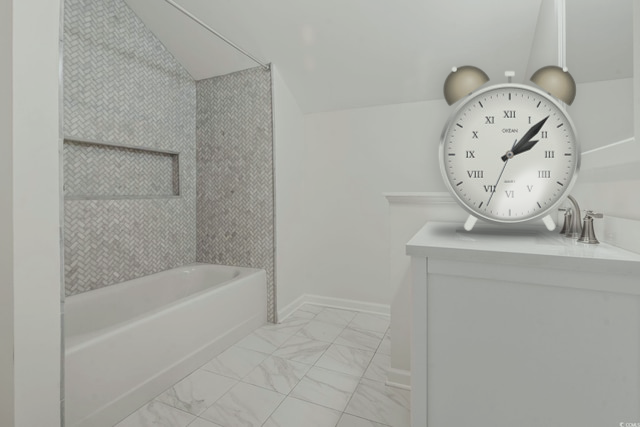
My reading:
2 h 07 min 34 s
